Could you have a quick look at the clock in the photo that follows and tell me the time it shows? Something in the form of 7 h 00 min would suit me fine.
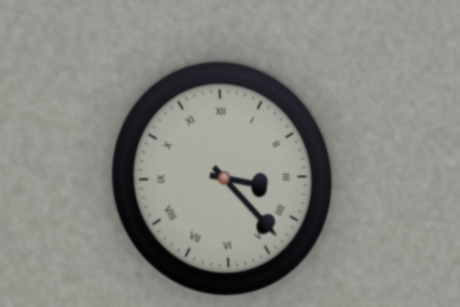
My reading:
3 h 23 min
